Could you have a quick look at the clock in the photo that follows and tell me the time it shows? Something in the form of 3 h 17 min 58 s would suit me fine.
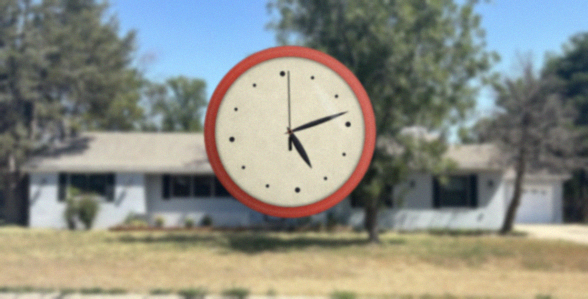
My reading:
5 h 13 min 01 s
